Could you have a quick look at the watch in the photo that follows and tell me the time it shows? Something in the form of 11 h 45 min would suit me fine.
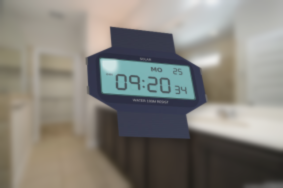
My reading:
9 h 20 min
